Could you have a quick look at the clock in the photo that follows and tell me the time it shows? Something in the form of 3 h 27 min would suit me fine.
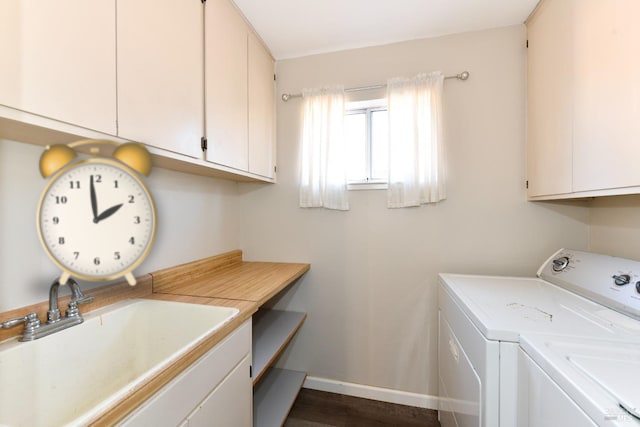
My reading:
1 h 59 min
